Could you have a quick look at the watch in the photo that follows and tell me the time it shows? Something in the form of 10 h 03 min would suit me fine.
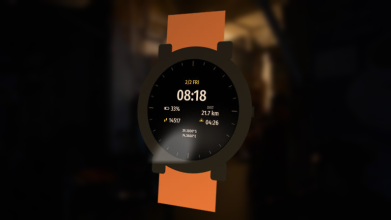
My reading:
8 h 18 min
